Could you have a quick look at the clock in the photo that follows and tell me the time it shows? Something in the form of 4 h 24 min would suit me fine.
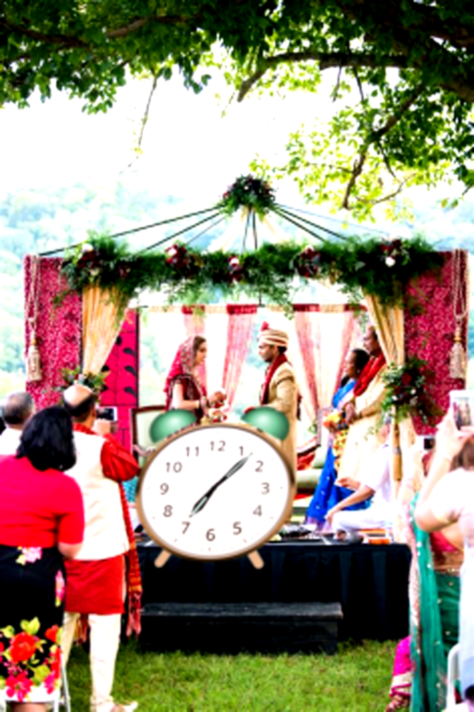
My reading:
7 h 07 min
